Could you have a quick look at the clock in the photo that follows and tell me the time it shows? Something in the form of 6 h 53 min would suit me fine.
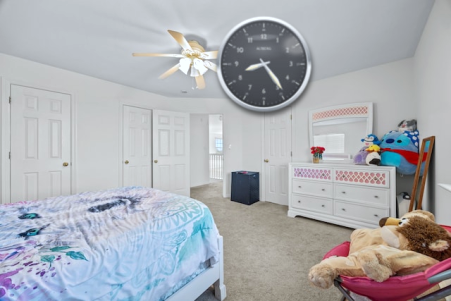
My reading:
8 h 24 min
